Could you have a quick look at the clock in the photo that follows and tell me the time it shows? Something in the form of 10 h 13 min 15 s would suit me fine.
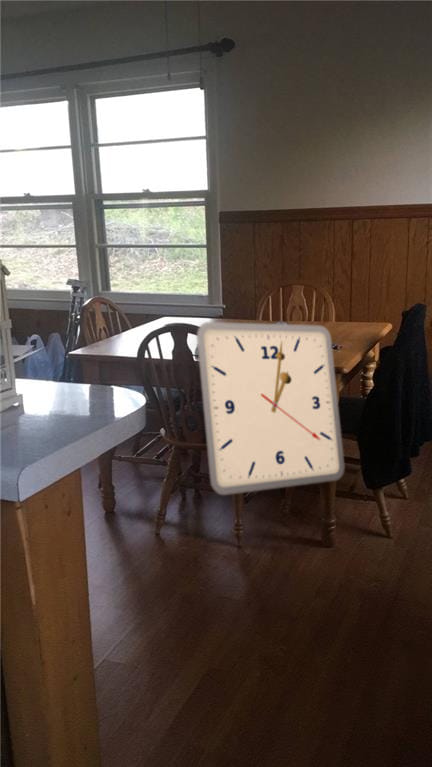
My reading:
1 h 02 min 21 s
